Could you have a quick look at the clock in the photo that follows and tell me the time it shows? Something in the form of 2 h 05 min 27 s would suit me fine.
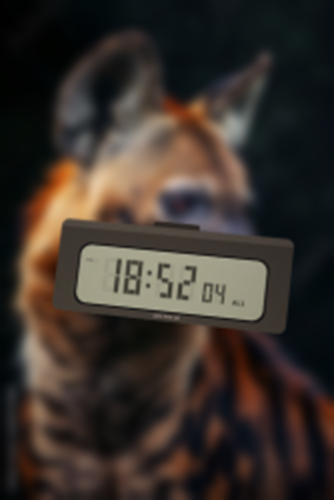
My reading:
18 h 52 min 04 s
